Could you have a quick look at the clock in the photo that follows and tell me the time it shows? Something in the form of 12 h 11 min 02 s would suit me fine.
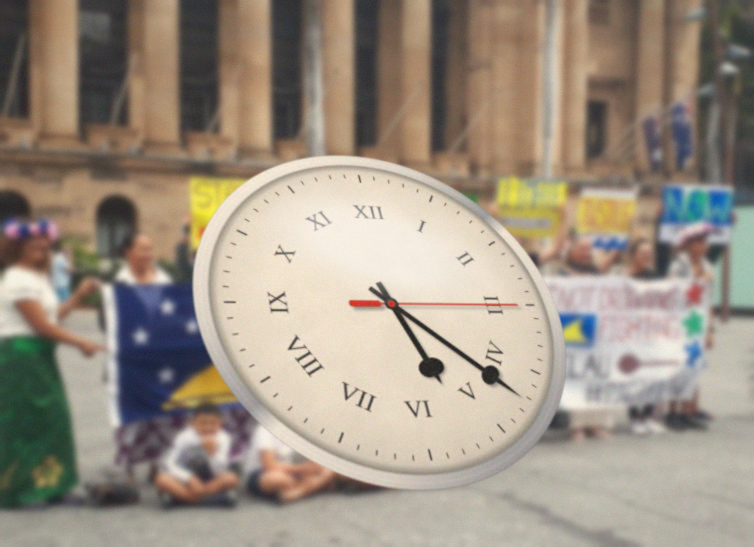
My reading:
5 h 22 min 15 s
